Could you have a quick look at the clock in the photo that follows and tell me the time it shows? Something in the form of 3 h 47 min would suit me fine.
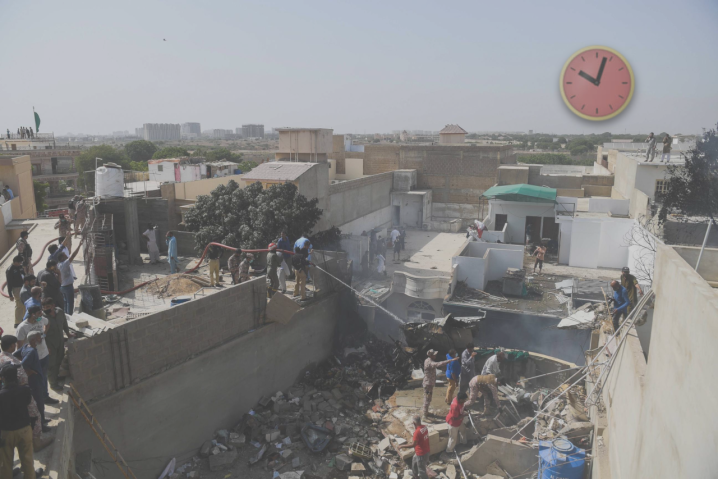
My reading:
10 h 03 min
